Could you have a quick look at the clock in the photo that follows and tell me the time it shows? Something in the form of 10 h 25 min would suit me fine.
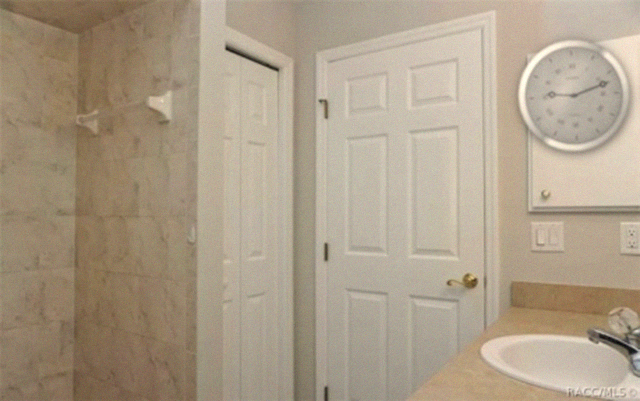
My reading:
9 h 12 min
